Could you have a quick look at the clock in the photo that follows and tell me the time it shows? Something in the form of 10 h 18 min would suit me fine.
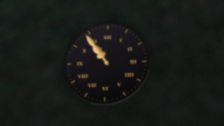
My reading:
10 h 54 min
